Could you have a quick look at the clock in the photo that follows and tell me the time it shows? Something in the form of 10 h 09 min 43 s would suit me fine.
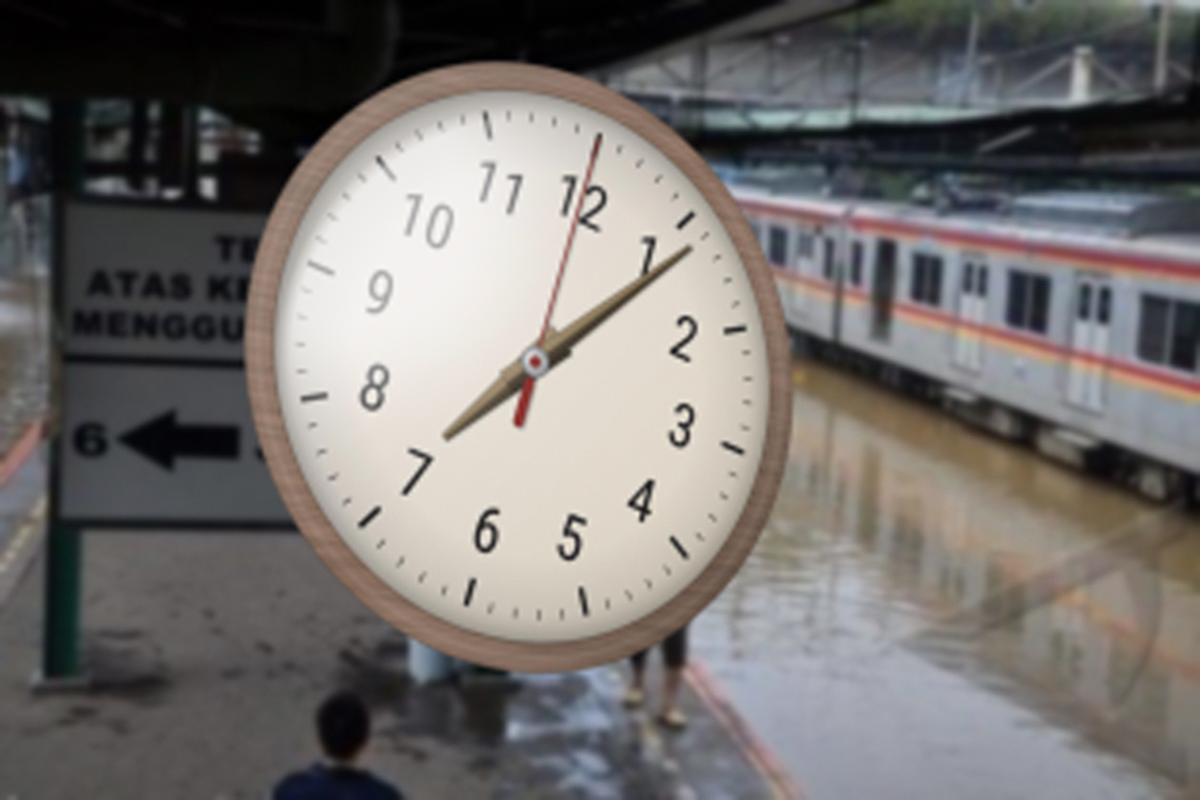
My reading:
7 h 06 min 00 s
